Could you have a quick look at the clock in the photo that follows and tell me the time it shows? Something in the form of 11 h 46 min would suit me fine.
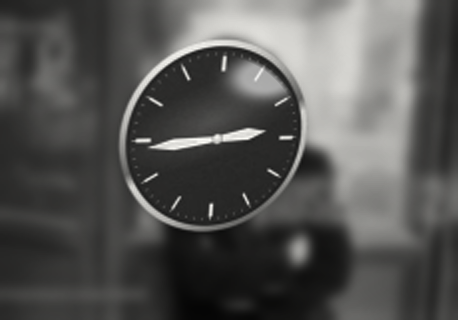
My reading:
2 h 44 min
